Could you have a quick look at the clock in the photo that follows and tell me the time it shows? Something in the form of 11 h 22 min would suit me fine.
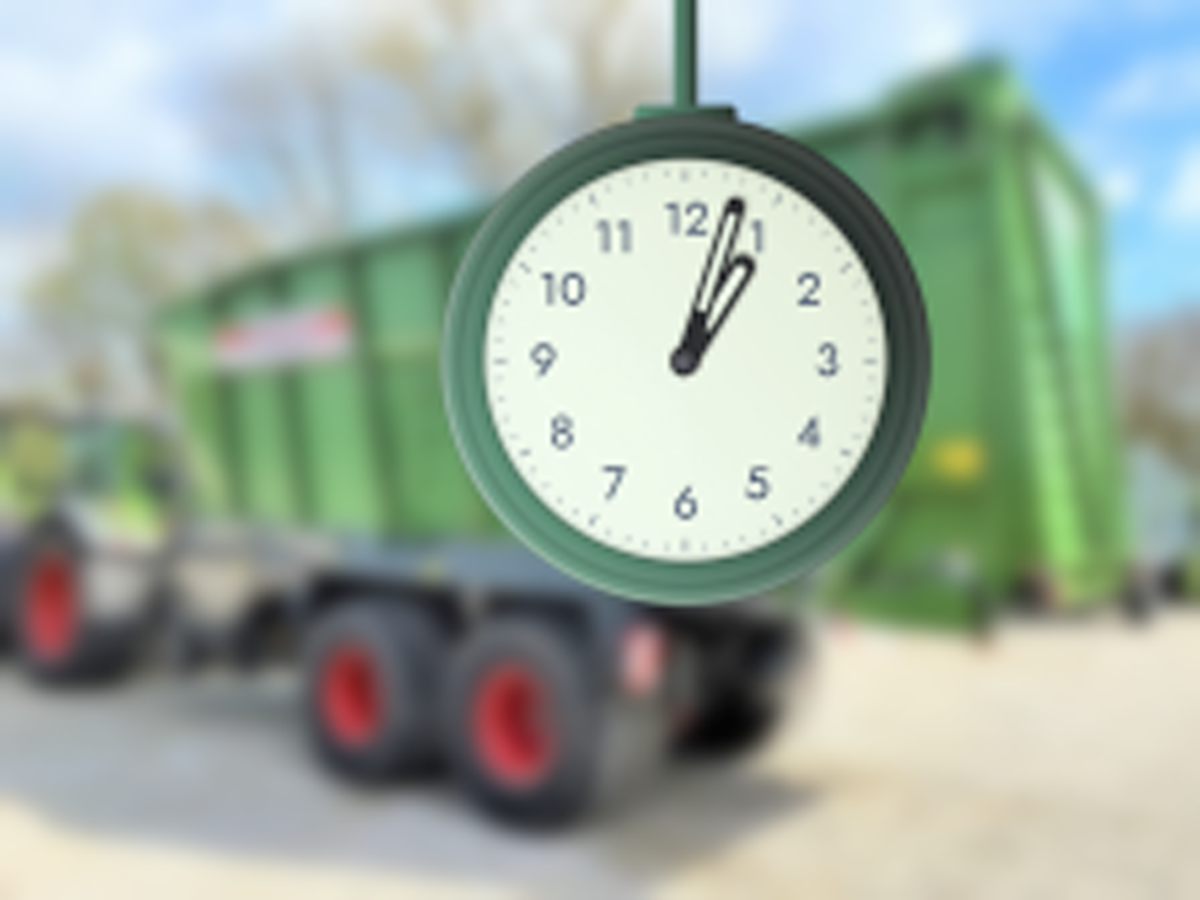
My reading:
1 h 03 min
